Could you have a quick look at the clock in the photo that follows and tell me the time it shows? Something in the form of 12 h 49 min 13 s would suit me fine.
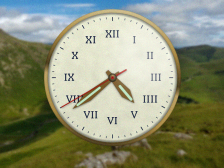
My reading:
4 h 38 min 40 s
